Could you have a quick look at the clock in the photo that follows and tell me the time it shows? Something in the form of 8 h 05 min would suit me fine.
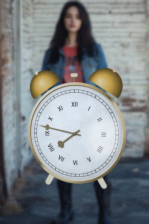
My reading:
7 h 47 min
